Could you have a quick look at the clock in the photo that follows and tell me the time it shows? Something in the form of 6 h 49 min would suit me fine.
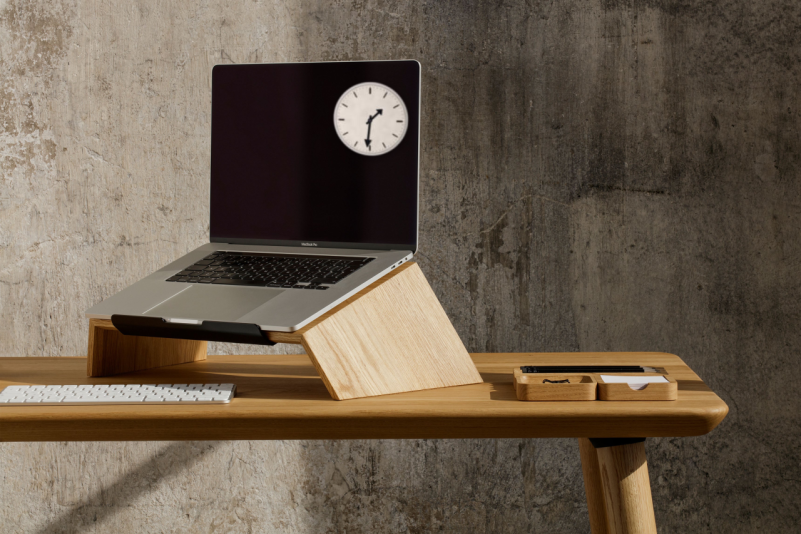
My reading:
1 h 31 min
